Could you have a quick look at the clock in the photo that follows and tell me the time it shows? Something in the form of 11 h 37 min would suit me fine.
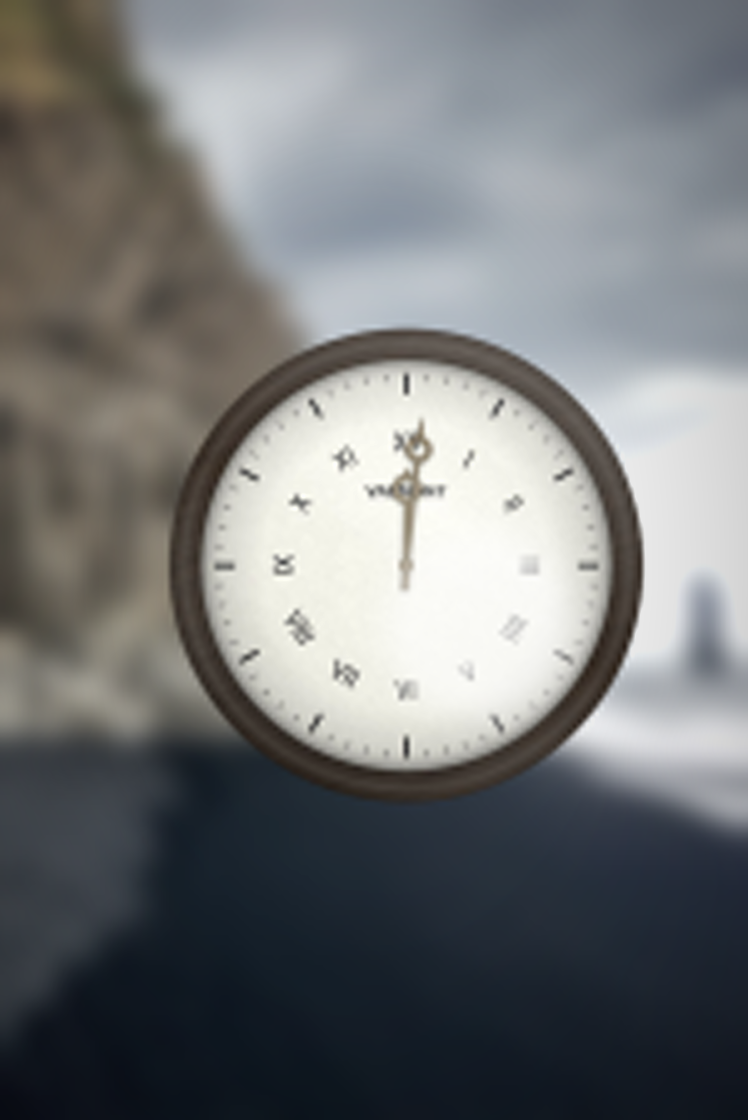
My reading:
12 h 01 min
